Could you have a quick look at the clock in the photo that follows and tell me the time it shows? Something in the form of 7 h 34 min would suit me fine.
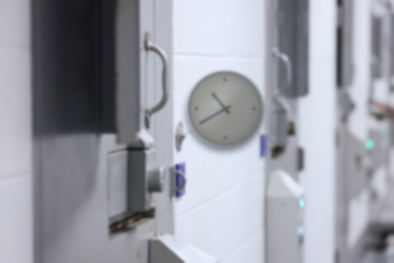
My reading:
10 h 40 min
